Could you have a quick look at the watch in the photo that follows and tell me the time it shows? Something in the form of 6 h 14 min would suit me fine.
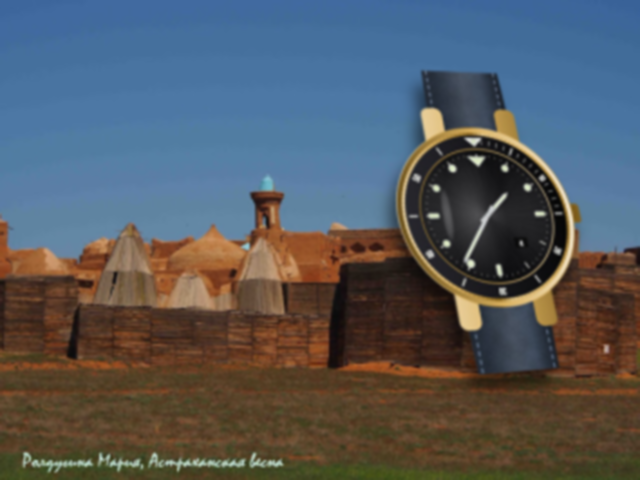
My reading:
1 h 36 min
